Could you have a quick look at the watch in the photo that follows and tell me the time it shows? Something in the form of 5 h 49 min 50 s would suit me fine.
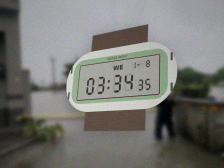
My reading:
3 h 34 min 35 s
